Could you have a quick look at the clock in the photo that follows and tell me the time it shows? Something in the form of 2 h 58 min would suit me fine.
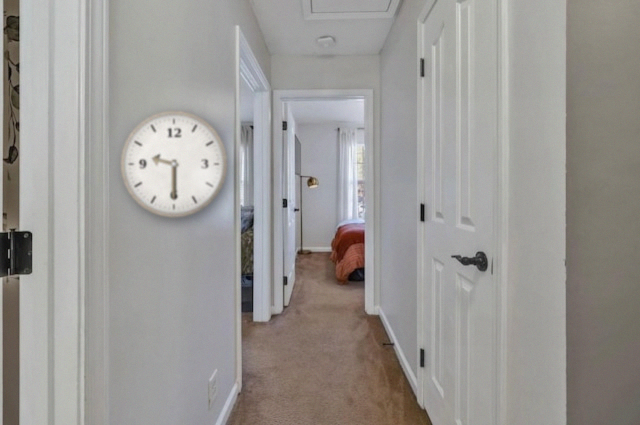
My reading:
9 h 30 min
